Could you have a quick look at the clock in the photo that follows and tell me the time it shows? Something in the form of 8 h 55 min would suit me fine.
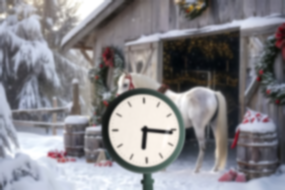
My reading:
6 h 16 min
